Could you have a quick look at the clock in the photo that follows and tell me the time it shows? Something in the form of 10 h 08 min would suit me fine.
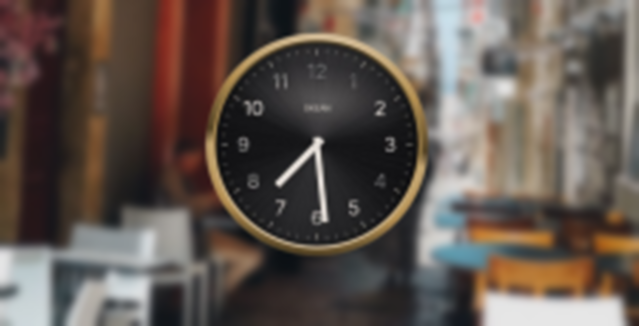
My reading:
7 h 29 min
